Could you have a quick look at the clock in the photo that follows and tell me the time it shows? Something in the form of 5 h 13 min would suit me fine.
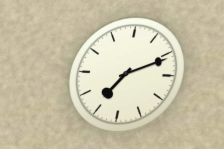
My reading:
7 h 11 min
